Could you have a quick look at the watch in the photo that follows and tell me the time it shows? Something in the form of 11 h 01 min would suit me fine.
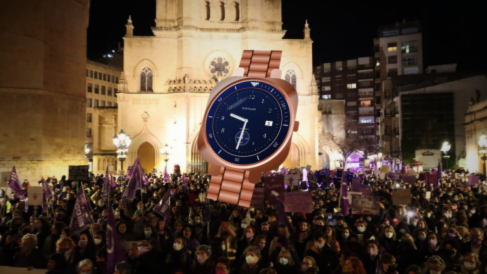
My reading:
9 h 31 min
